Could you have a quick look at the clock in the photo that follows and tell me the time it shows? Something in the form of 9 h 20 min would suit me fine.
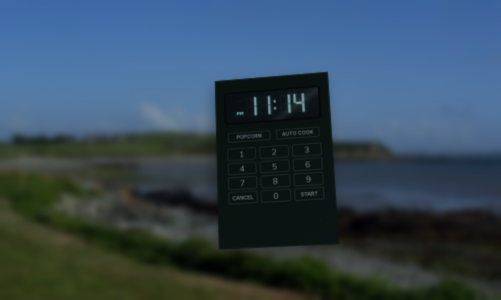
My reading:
11 h 14 min
